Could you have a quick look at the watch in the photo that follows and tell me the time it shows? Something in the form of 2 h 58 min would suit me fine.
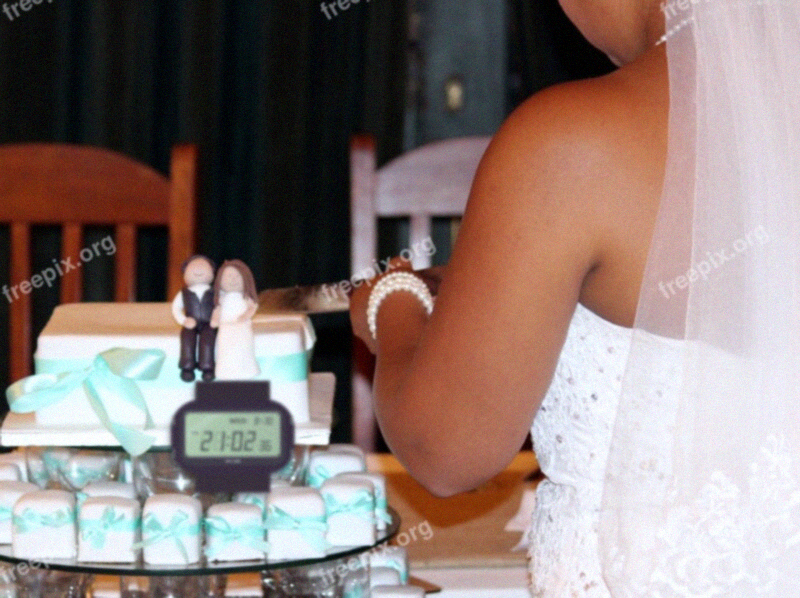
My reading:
21 h 02 min
